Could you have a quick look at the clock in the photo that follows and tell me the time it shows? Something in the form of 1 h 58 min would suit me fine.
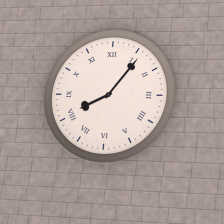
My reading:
8 h 06 min
